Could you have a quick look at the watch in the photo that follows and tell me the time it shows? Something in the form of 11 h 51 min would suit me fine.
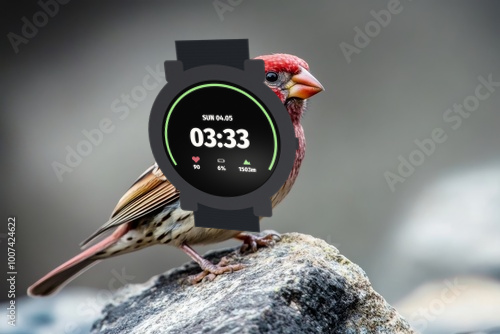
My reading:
3 h 33 min
